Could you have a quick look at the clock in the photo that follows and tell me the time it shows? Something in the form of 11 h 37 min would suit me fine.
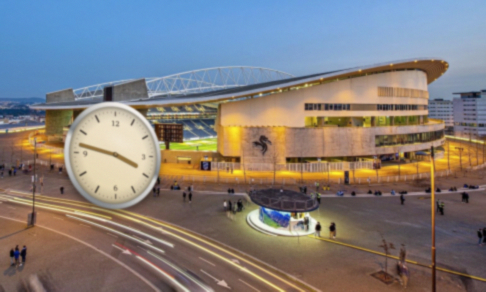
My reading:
3 h 47 min
